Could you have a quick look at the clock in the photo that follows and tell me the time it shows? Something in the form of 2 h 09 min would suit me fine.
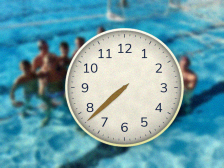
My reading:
7 h 38 min
